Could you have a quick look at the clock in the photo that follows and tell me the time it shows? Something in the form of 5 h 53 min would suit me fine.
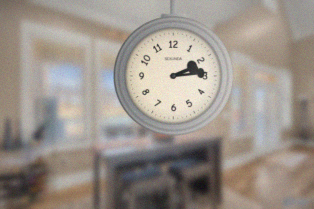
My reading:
2 h 14 min
